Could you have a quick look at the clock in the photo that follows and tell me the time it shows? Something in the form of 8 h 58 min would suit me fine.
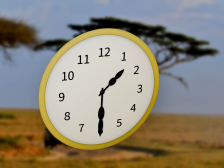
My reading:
1 h 30 min
